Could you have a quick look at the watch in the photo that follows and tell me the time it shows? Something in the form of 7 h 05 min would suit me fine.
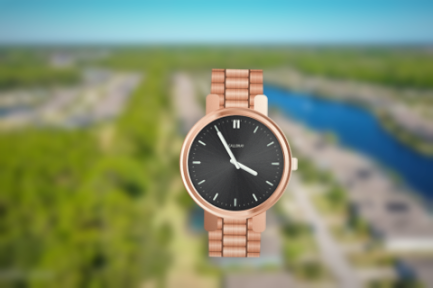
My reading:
3 h 55 min
